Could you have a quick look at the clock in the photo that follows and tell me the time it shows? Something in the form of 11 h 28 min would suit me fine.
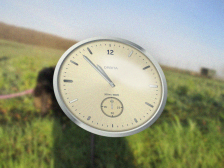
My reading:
10 h 53 min
